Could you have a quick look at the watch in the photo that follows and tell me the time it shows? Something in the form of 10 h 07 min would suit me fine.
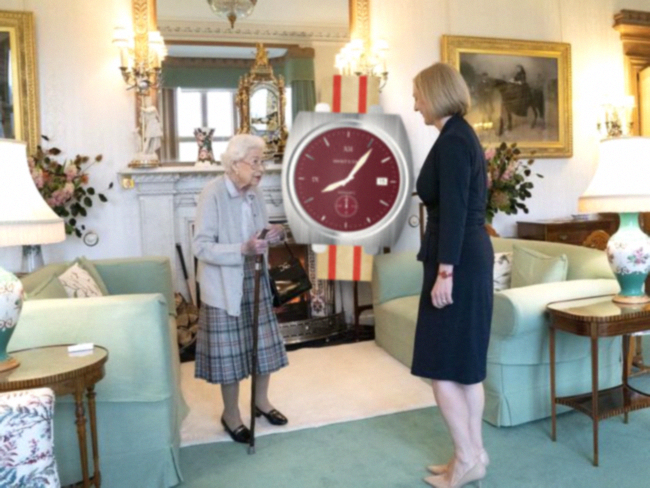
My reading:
8 h 06 min
